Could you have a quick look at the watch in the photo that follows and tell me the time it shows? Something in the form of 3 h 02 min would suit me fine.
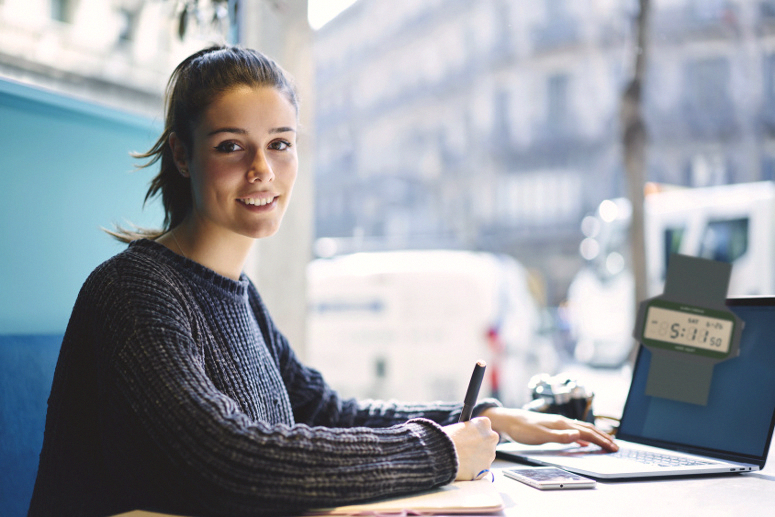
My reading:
5 h 11 min
